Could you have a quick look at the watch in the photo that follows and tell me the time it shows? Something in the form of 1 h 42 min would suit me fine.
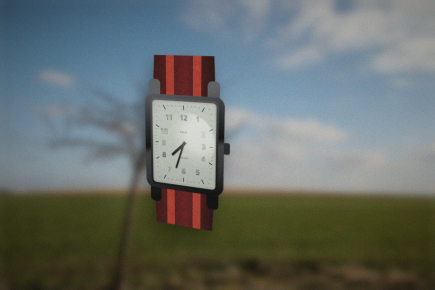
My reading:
7 h 33 min
